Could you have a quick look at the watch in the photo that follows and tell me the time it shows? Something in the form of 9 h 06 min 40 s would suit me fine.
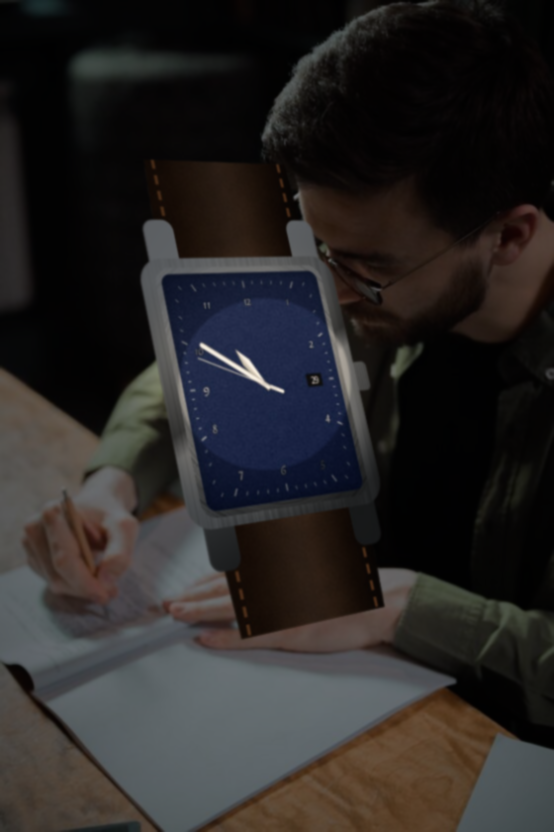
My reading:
10 h 50 min 49 s
